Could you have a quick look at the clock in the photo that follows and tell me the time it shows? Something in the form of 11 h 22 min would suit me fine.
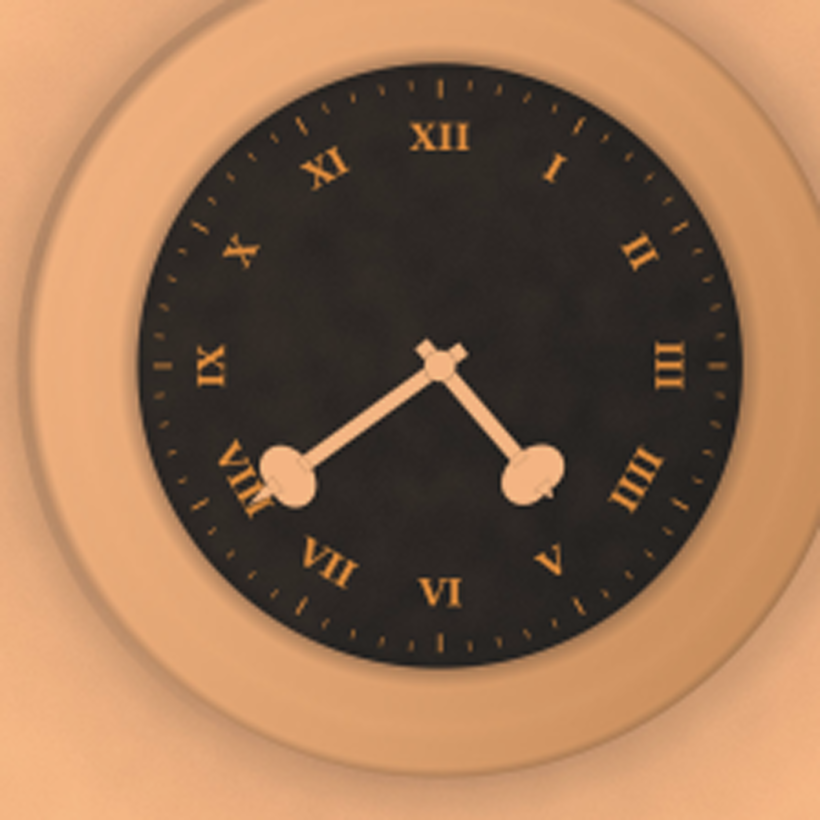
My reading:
4 h 39 min
